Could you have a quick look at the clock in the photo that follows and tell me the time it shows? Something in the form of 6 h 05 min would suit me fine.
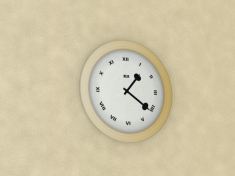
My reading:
1 h 21 min
